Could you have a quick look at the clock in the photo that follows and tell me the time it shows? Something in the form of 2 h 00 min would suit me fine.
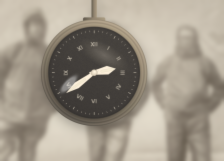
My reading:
2 h 39 min
